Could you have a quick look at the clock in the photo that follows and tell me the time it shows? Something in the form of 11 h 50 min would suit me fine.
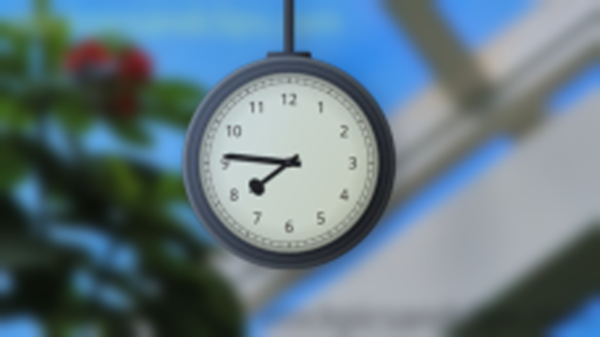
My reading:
7 h 46 min
